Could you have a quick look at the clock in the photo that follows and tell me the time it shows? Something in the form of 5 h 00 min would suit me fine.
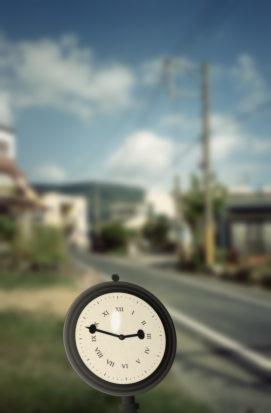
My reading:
2 h 48 min
